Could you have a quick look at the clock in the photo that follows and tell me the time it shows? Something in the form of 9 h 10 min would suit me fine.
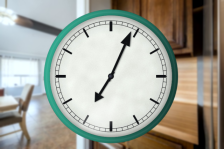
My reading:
7 h 04 min
